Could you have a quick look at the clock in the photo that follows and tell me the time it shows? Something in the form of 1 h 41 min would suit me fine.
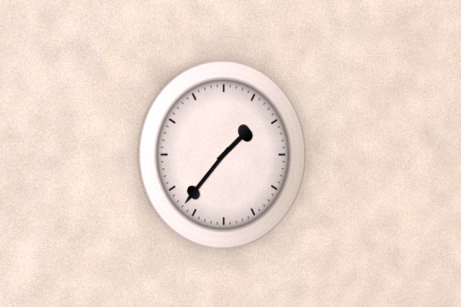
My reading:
1 h 37 min
